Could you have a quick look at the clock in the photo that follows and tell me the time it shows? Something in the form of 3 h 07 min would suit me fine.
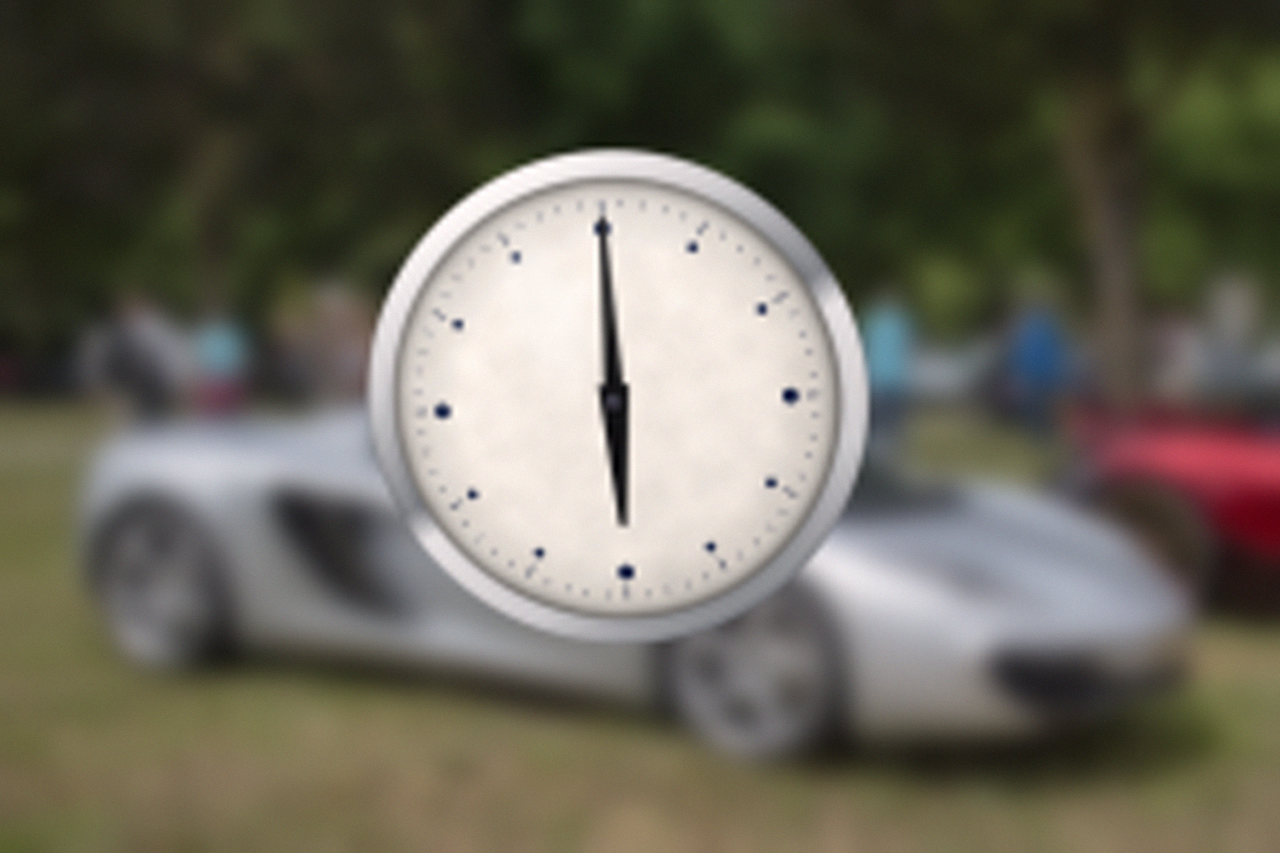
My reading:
6 h 00 min
